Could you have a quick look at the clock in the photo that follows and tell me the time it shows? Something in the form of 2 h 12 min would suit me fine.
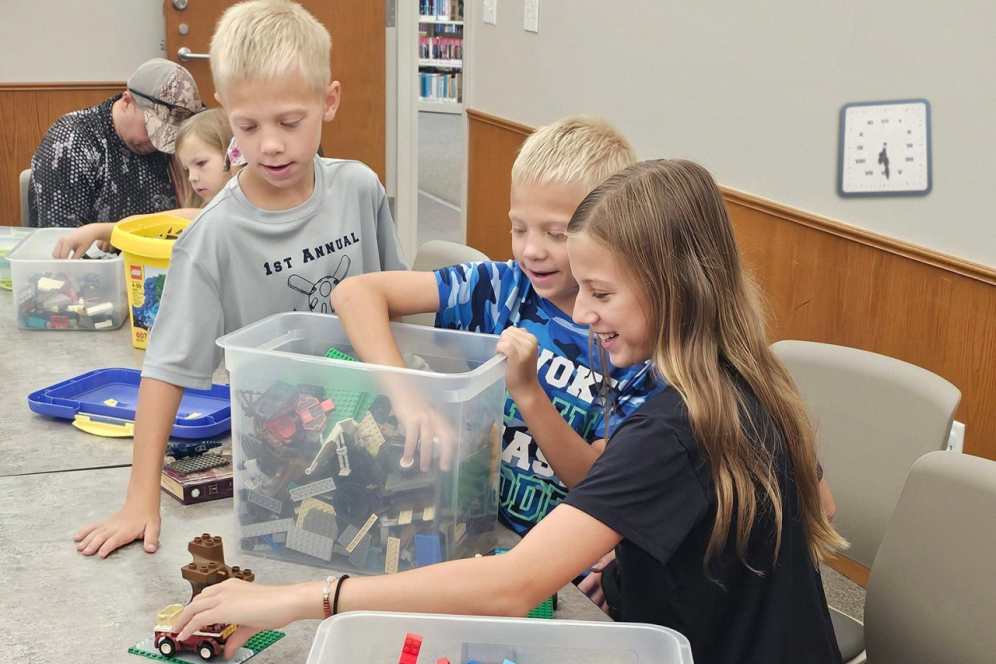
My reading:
6 h 29 min
